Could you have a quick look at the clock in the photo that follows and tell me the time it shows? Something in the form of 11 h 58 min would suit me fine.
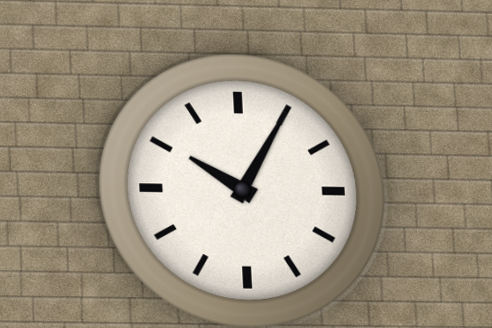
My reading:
10 h 05 min
